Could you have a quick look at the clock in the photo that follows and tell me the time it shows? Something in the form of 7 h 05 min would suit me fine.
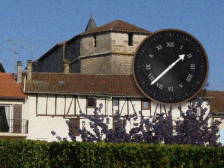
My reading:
1 h 38 min
